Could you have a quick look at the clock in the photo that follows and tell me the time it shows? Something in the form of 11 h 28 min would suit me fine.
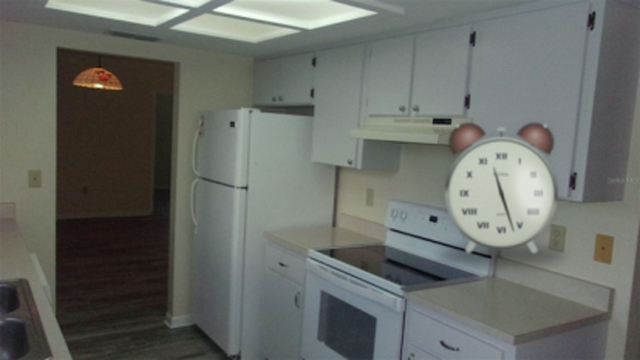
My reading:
11 h 27 min
